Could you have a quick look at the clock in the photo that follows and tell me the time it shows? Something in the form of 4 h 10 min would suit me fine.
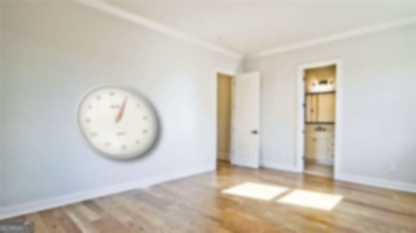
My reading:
1 h 05 min
